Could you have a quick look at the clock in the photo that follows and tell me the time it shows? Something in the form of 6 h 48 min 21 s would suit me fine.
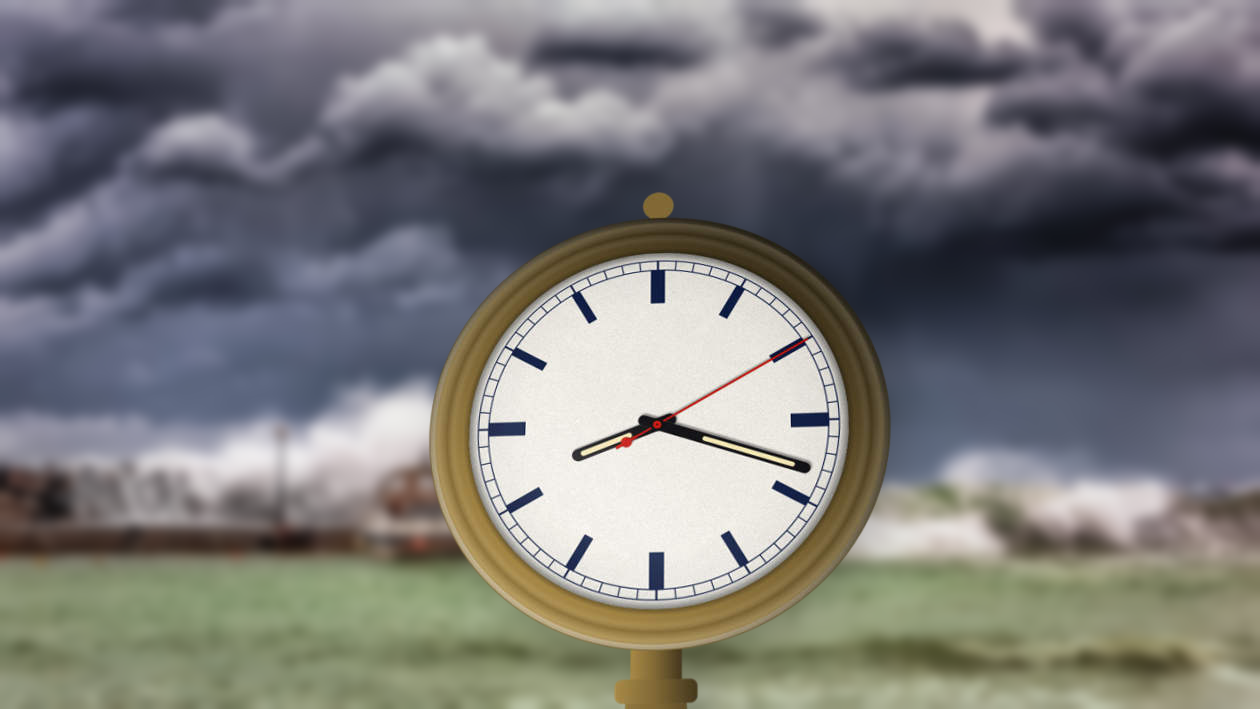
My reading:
8 h 18 min 10 s
